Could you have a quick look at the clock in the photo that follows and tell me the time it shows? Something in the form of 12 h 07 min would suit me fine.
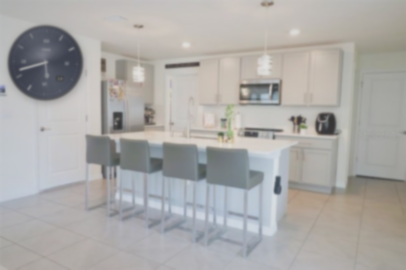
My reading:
5 h 42 min
